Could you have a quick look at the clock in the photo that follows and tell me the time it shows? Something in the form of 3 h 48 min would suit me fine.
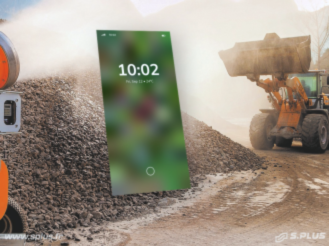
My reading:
10 h 02 min
